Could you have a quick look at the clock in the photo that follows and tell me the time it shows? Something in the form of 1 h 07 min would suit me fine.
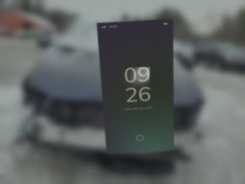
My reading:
9 h 26 min
